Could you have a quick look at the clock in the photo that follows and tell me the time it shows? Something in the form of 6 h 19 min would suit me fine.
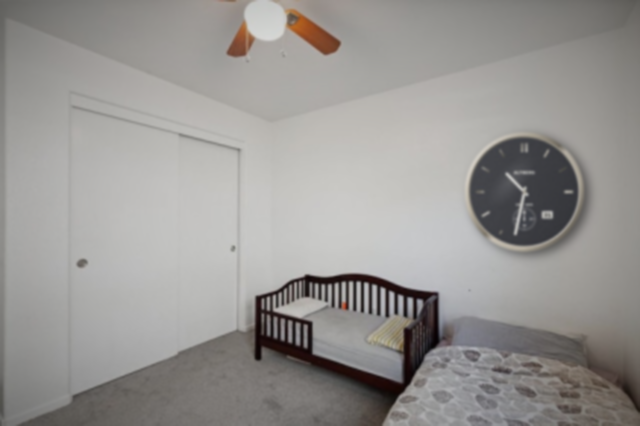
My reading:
10 h 32 min
